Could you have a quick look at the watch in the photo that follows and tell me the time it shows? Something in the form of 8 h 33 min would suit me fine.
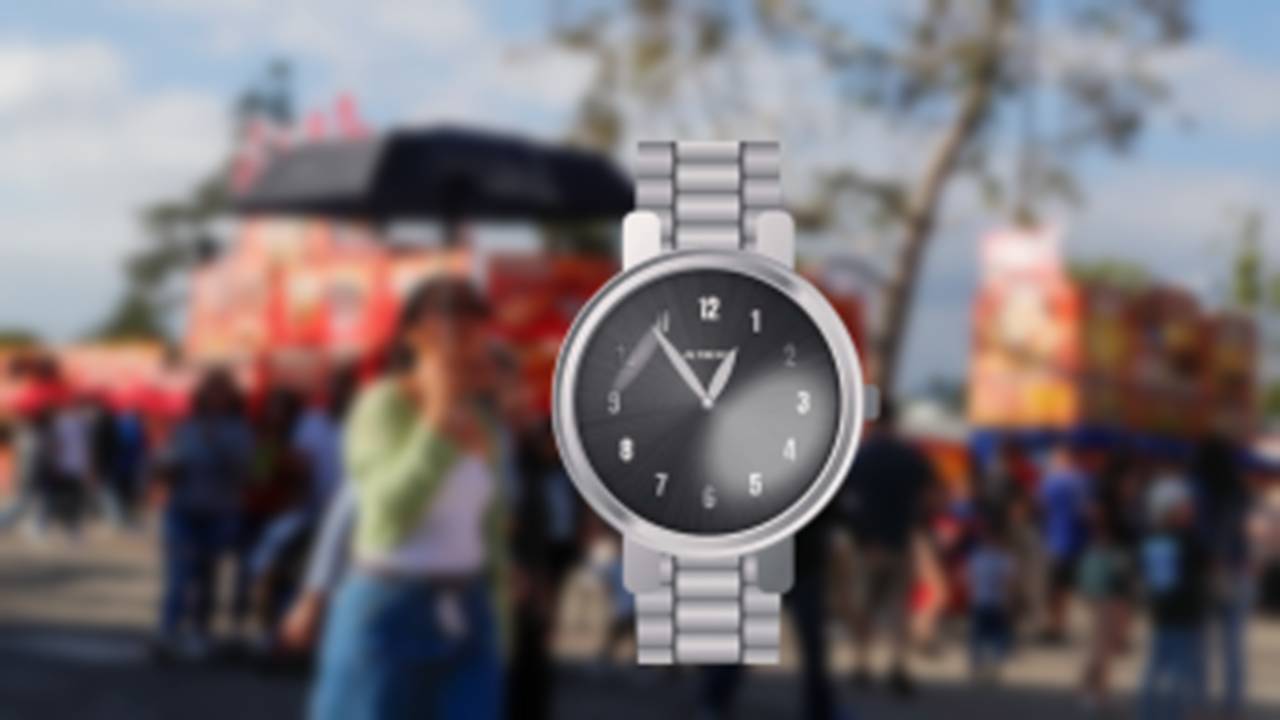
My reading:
12 h 54 min
